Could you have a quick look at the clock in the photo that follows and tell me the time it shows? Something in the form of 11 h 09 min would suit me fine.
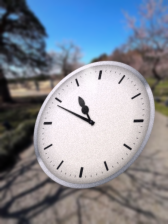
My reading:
10 h 49 min
